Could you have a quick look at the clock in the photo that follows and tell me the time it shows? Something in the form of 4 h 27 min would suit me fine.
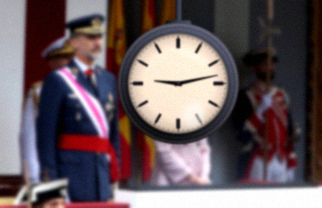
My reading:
9 h 13 min
